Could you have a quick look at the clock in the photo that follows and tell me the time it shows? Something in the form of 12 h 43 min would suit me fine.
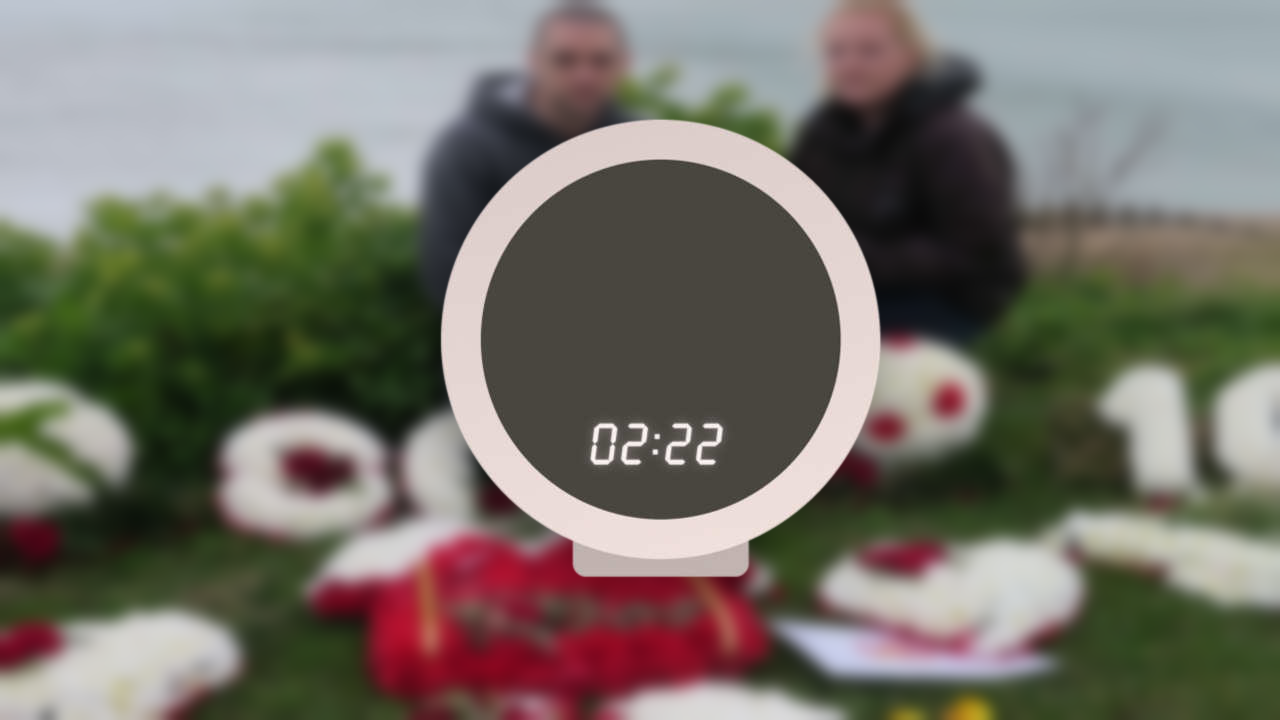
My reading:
2 h 22 min
